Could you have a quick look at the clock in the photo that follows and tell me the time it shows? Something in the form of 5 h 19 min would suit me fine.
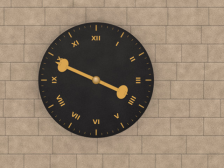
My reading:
3 h 49 min
